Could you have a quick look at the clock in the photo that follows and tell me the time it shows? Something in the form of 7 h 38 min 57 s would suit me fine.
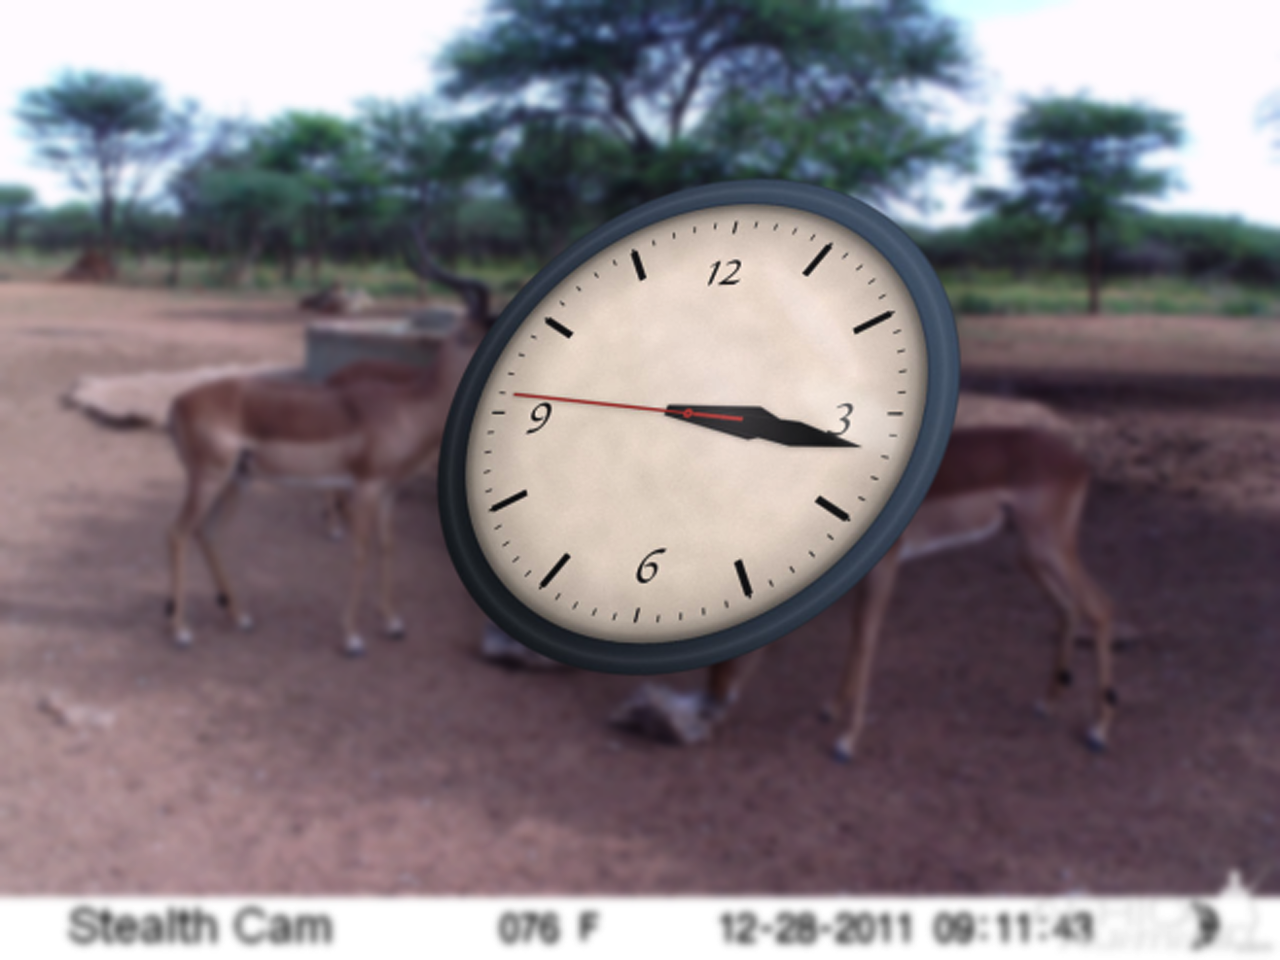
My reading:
3 h 16 min 46 s
